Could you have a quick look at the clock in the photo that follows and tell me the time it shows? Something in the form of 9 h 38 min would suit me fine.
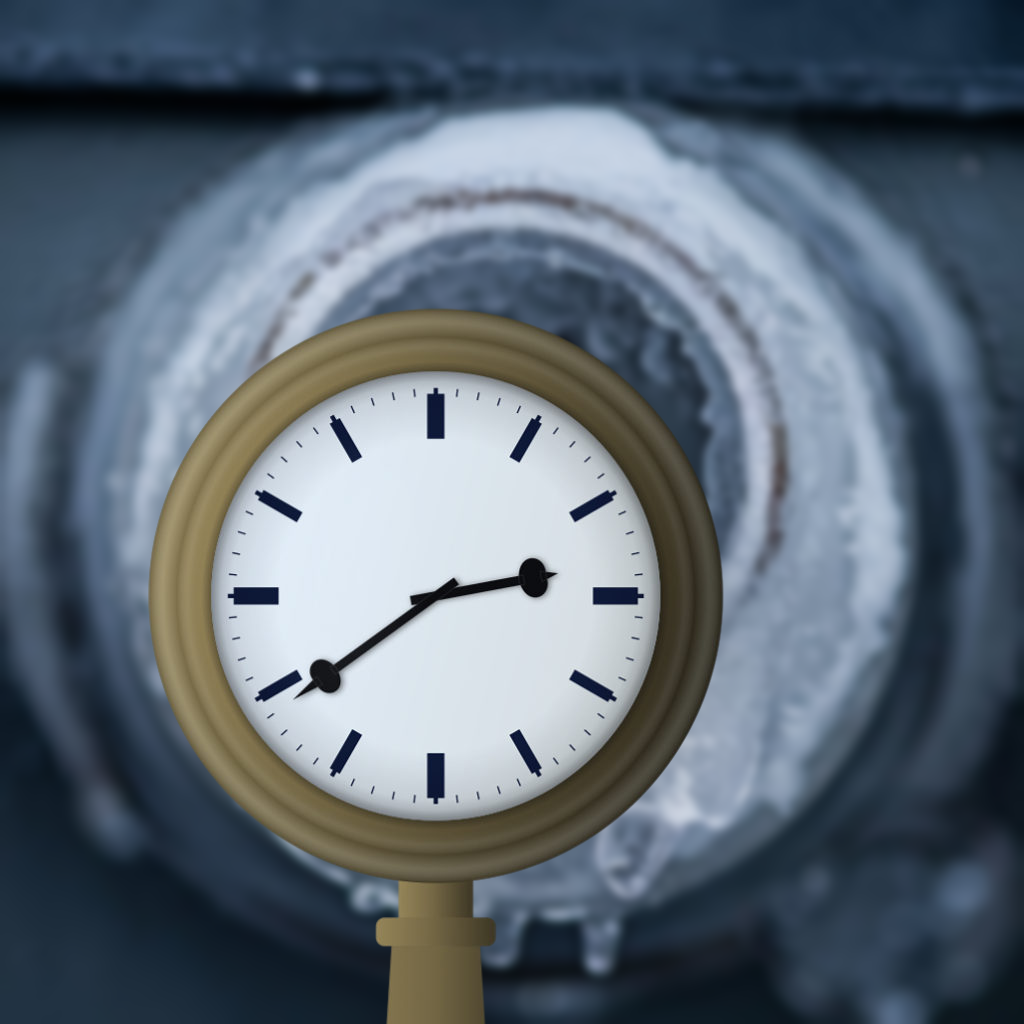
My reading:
2 h 39 min
